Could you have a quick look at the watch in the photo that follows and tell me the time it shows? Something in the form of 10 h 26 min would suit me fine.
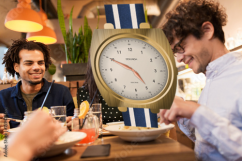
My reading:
4 h 50 min
